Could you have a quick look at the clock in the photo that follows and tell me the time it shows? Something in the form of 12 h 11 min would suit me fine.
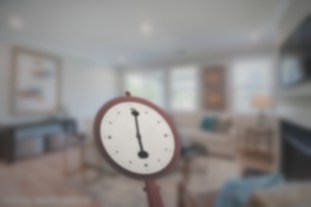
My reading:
6 h 01 min
